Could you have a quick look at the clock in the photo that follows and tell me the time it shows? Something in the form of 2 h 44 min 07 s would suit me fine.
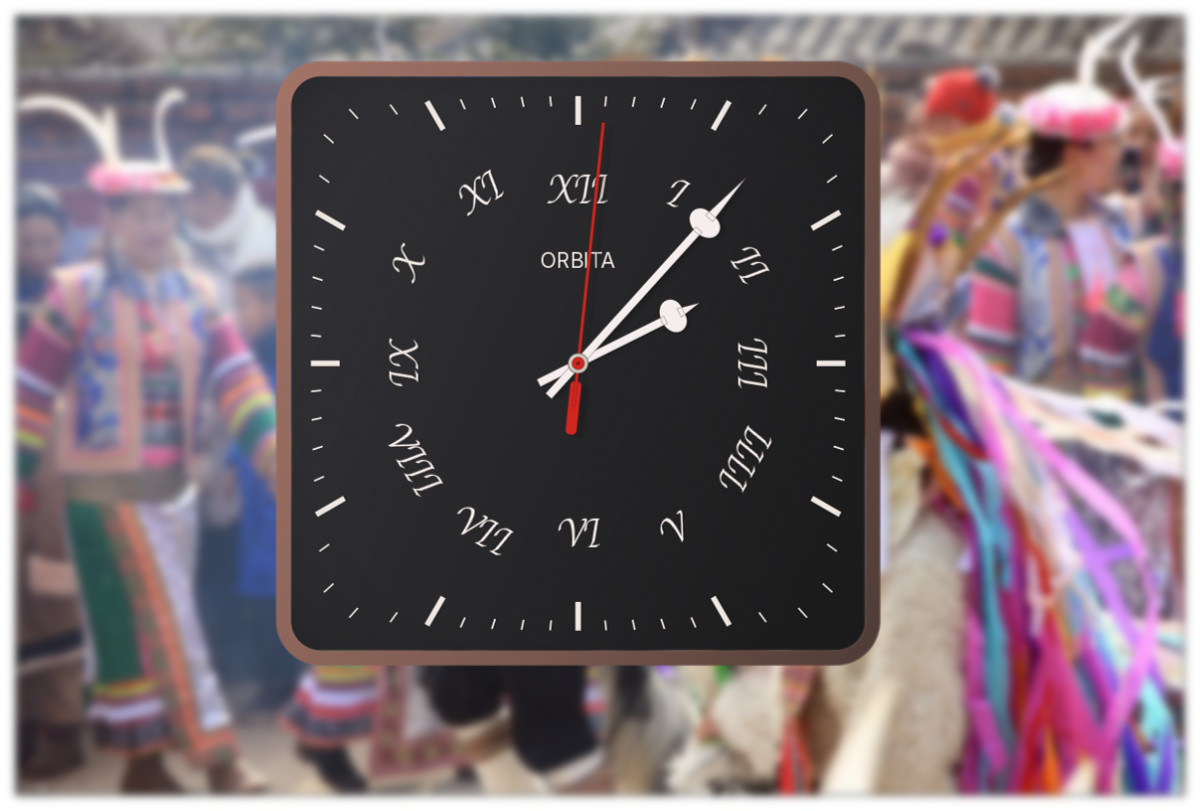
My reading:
2 h 07 min 01 s
